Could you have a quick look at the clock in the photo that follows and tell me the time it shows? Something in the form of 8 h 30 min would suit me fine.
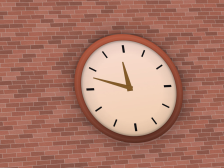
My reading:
11 h 48 min
